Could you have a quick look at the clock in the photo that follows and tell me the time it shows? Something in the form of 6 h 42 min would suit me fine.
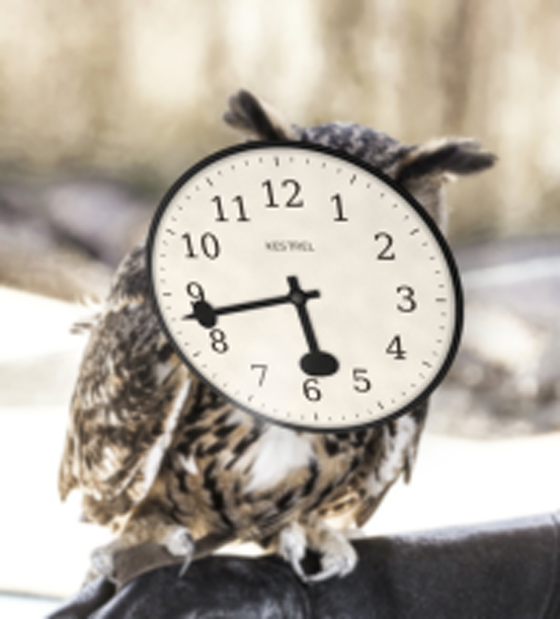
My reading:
5 h 43 min
